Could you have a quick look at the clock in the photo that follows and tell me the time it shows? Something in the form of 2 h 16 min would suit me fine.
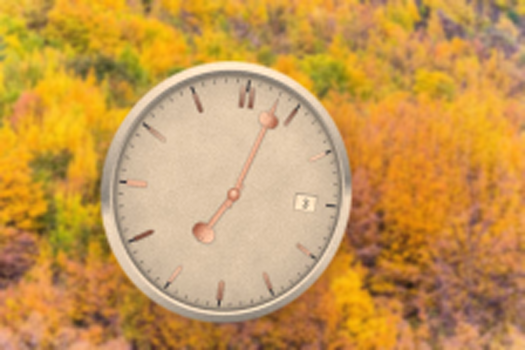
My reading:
7 h 03 min
